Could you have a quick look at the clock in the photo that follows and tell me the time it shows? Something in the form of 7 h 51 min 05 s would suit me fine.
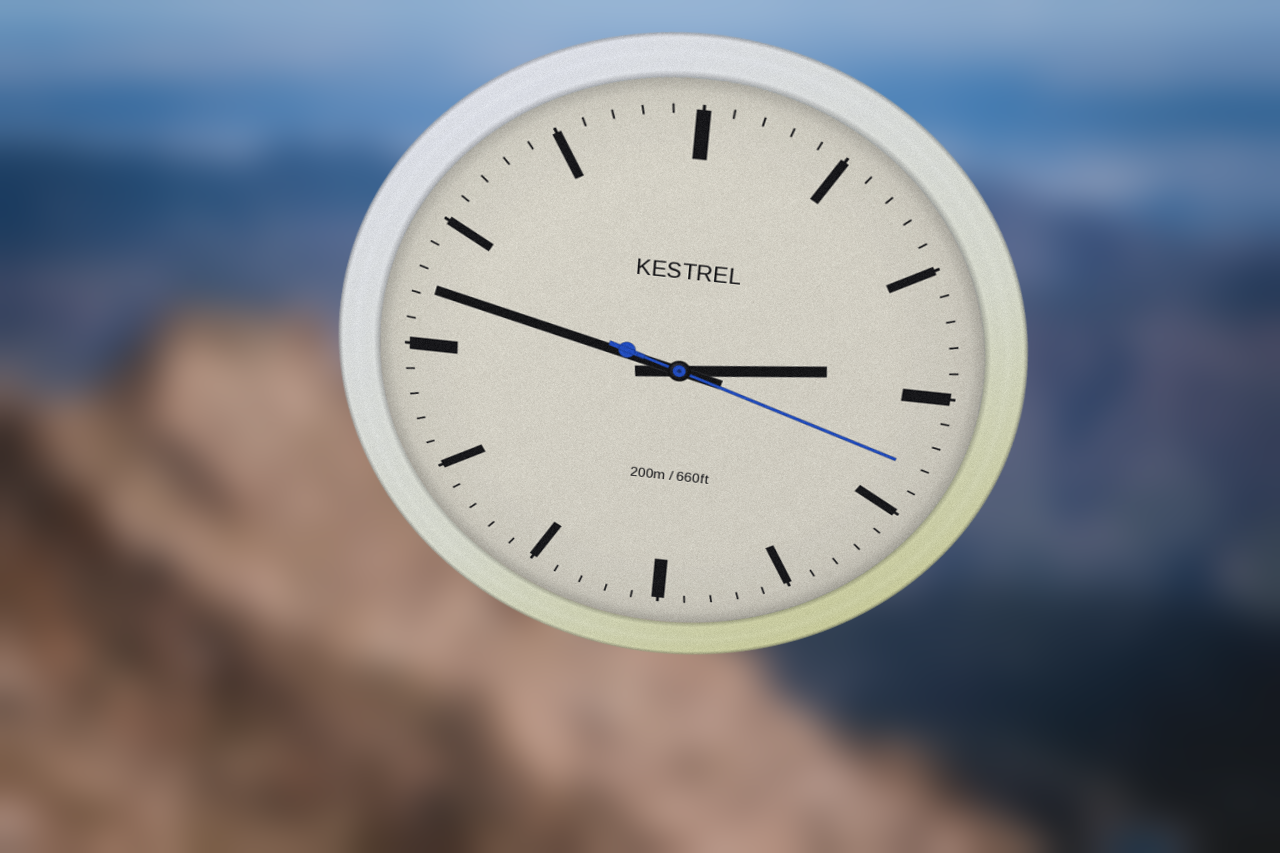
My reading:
2 h 47 min 18 s
